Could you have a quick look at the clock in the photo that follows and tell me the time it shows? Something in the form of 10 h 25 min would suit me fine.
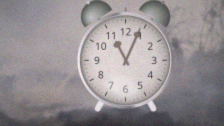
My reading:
11 h 04 min
